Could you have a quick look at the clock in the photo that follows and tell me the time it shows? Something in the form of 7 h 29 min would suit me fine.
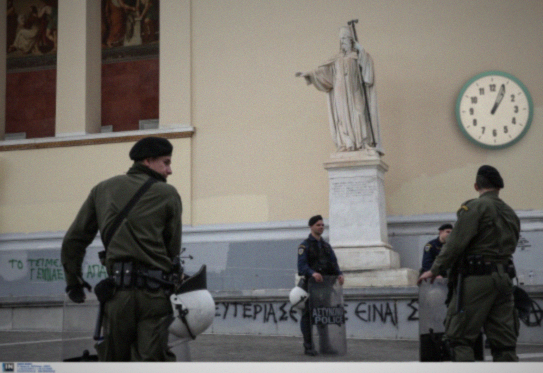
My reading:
1 h 04 min
